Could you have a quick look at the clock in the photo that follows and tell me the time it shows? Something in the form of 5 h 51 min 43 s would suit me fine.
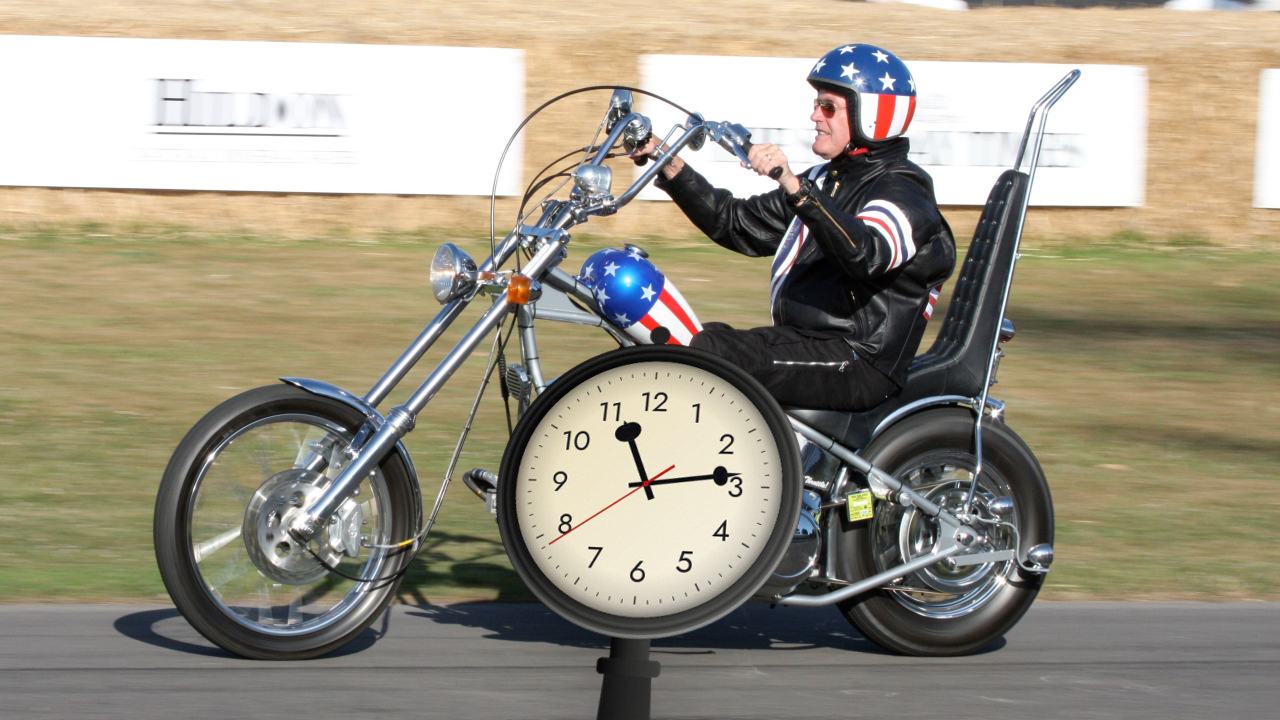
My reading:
11 h 13 min 39 s
